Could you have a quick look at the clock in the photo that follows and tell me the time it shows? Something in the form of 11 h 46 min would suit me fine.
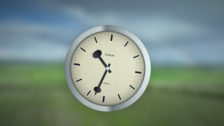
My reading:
10 h 33 min
